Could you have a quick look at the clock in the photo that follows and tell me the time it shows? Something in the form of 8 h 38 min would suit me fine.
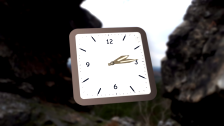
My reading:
2 h 14 min
